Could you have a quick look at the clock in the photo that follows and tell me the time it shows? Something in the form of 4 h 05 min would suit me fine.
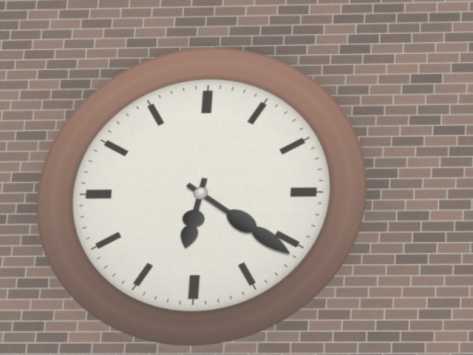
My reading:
6 h 21 min
